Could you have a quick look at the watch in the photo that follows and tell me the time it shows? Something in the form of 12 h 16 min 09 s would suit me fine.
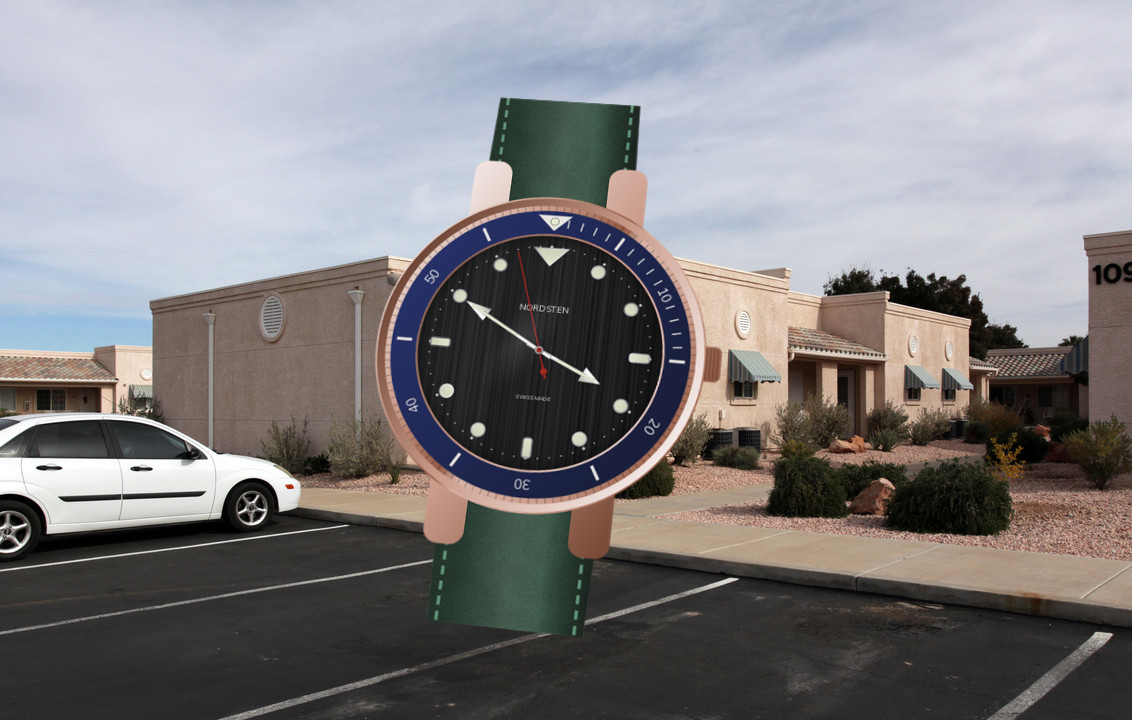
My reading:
3 h 49 min 57 s
